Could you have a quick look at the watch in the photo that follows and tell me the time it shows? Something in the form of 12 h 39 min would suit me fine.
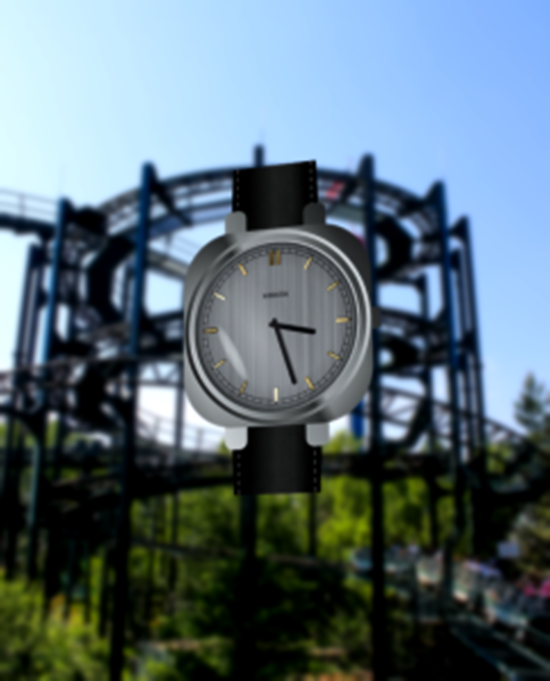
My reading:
3 h 27 min
